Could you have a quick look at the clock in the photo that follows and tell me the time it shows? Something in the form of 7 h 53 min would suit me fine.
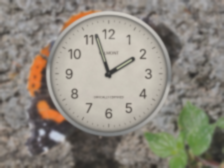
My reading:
1 h 57 min
